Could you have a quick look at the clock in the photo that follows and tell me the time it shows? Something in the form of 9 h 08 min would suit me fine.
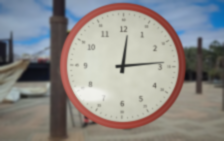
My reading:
12 h 14 min
